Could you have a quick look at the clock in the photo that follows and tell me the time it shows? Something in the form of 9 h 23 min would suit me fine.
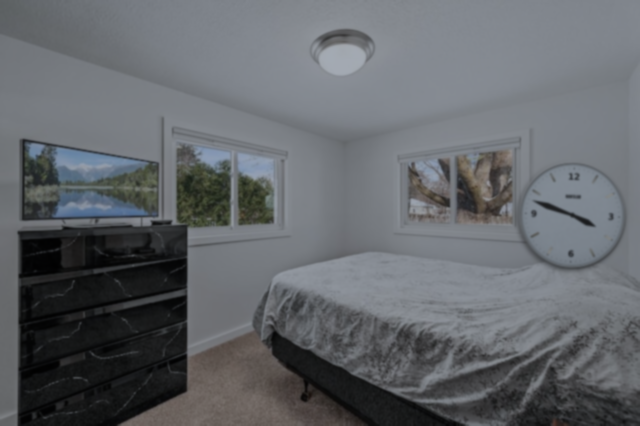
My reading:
3 h 48 min
